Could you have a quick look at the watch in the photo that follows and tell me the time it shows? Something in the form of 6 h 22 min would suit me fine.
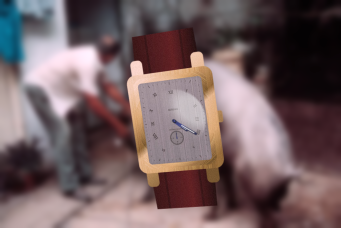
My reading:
4 h 21 min
